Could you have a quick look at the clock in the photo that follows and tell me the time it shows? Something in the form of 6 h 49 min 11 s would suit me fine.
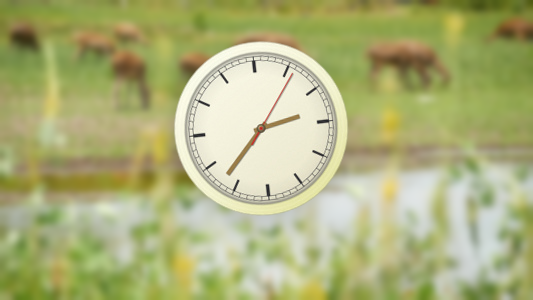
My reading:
2 h 37 min 06 s
